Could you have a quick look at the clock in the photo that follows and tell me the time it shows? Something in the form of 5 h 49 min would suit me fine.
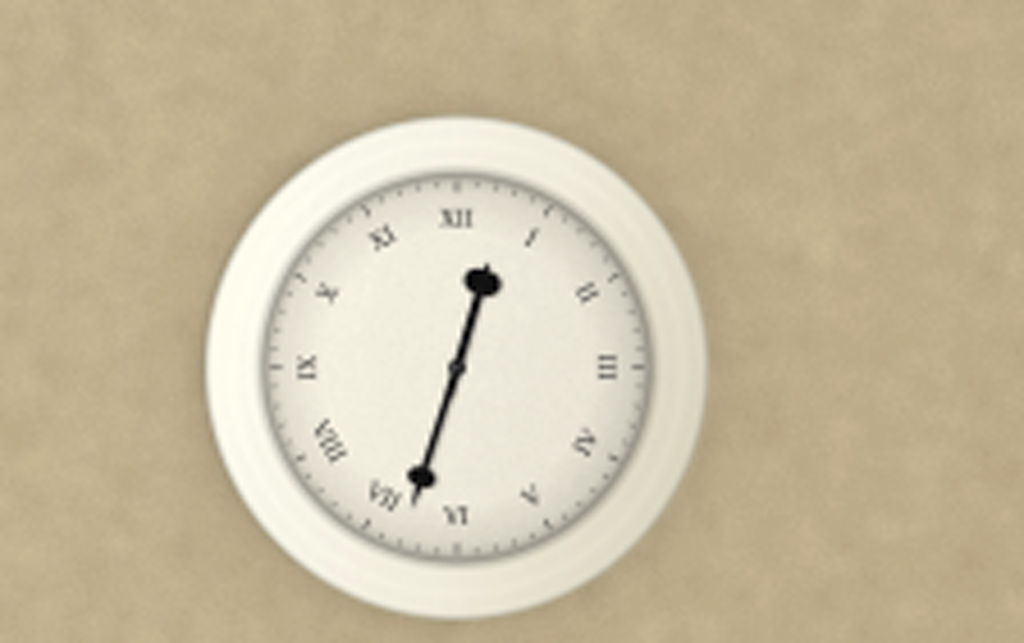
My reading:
12 h 33 min
